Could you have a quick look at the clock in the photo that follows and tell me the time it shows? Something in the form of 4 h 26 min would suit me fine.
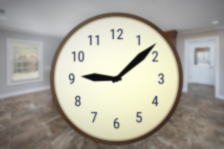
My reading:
9 h 08 min
